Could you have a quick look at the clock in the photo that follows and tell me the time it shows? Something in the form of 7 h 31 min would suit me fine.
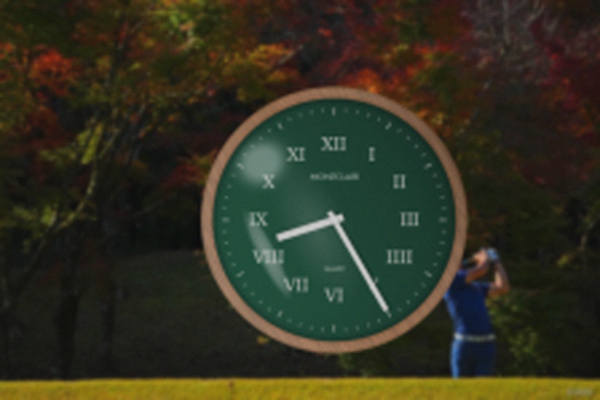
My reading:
8 h 25 min
